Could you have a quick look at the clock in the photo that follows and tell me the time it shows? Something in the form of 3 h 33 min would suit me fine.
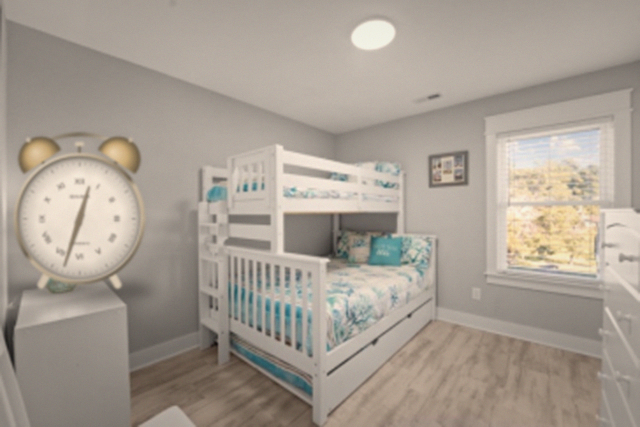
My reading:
12 h 33 min
